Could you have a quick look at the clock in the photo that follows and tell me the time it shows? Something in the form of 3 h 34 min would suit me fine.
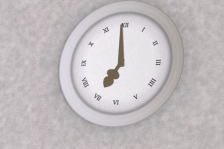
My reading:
6 h 59 min
